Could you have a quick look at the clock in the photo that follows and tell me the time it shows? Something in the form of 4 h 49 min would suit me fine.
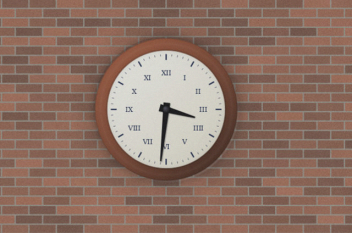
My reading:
3 h 31 min
